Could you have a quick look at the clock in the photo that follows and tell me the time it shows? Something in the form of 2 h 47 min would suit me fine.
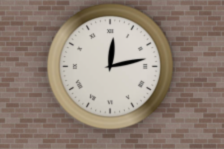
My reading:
12 h 13 min
